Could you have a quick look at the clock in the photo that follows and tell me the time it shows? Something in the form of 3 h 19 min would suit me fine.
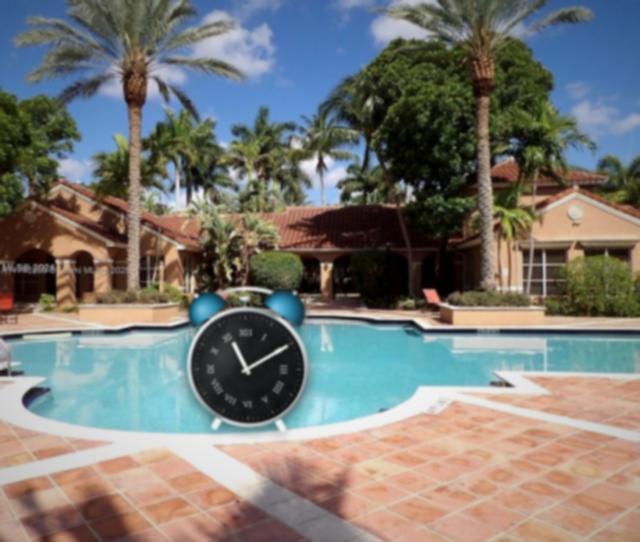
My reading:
11 h 10 min
